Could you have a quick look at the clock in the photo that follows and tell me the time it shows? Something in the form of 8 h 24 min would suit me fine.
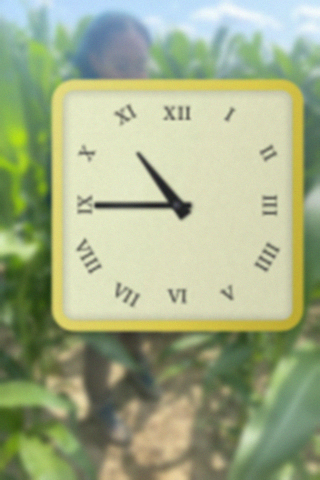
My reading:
10 h 45 min
